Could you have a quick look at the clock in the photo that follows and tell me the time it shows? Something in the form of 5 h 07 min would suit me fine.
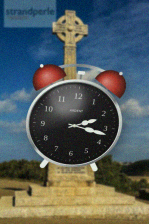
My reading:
2 h 17 min
